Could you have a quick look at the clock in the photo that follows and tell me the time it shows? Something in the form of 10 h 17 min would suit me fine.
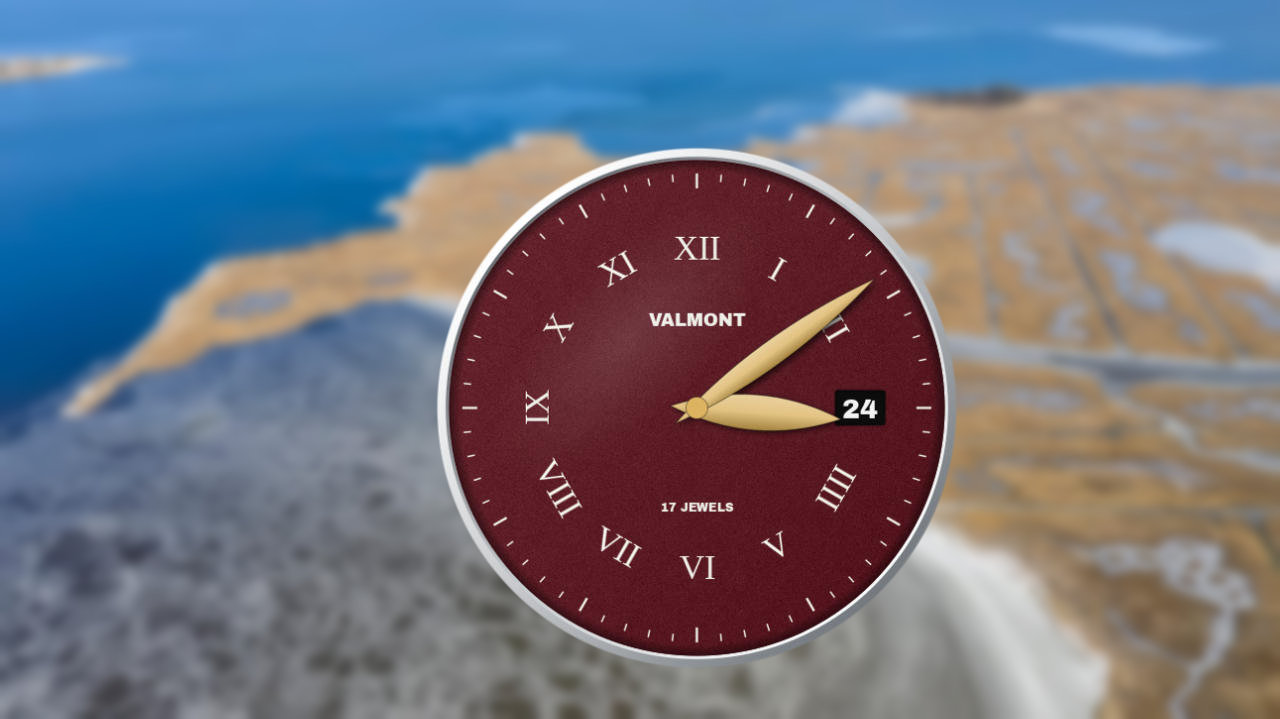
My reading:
3 h 09 min
